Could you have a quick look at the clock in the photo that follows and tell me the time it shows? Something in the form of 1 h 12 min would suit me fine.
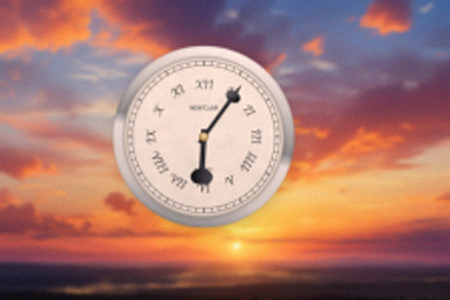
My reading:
6 h 06 min
